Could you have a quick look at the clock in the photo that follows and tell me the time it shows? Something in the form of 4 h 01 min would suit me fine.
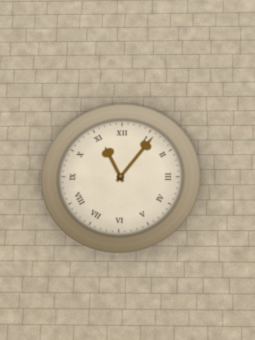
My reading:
11 h 06 min
